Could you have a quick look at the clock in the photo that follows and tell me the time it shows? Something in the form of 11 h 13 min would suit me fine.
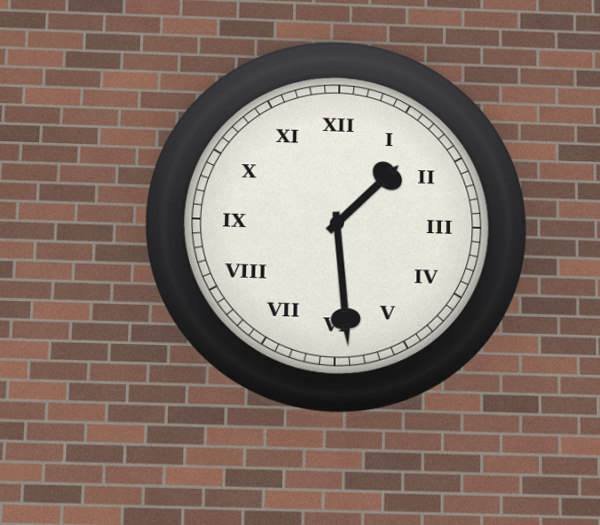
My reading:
1 h 29 min
